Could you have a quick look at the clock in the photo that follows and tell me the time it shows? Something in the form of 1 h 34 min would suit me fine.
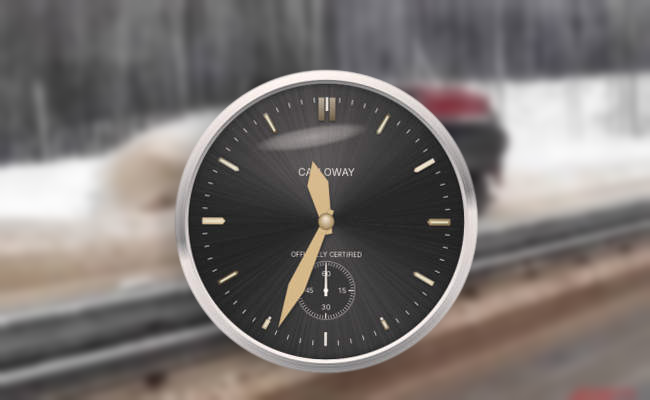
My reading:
11 h 34 min
